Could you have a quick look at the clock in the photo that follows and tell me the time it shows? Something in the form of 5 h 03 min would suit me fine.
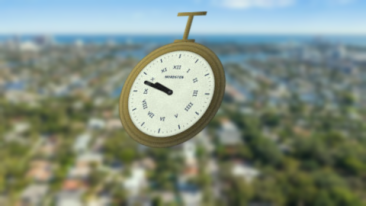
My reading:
9 h 48 min
